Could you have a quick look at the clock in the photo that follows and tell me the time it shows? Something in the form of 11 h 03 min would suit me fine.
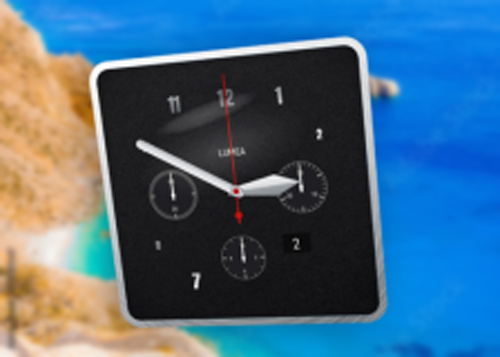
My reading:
2 h 50 min
